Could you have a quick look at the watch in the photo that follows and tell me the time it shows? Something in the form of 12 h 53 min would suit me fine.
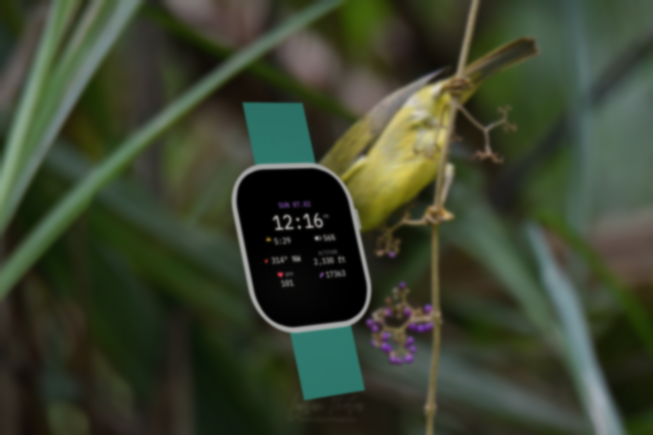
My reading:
12 h 16 min
